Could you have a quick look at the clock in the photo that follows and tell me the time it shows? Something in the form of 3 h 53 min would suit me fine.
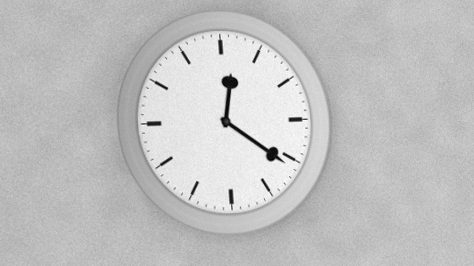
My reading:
12 h 21 min
